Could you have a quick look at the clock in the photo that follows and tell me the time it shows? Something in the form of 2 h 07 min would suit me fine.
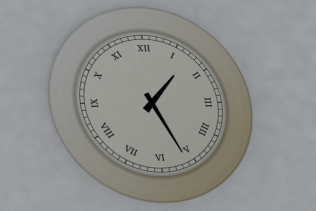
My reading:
1 h 26 min
